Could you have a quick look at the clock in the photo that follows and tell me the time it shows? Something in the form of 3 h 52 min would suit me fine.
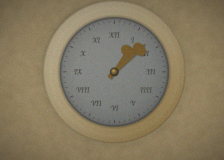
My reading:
1 h 08 min
